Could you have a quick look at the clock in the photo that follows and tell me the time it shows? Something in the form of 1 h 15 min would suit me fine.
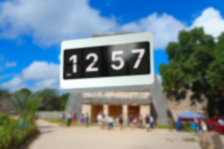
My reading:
12 h 57 min
